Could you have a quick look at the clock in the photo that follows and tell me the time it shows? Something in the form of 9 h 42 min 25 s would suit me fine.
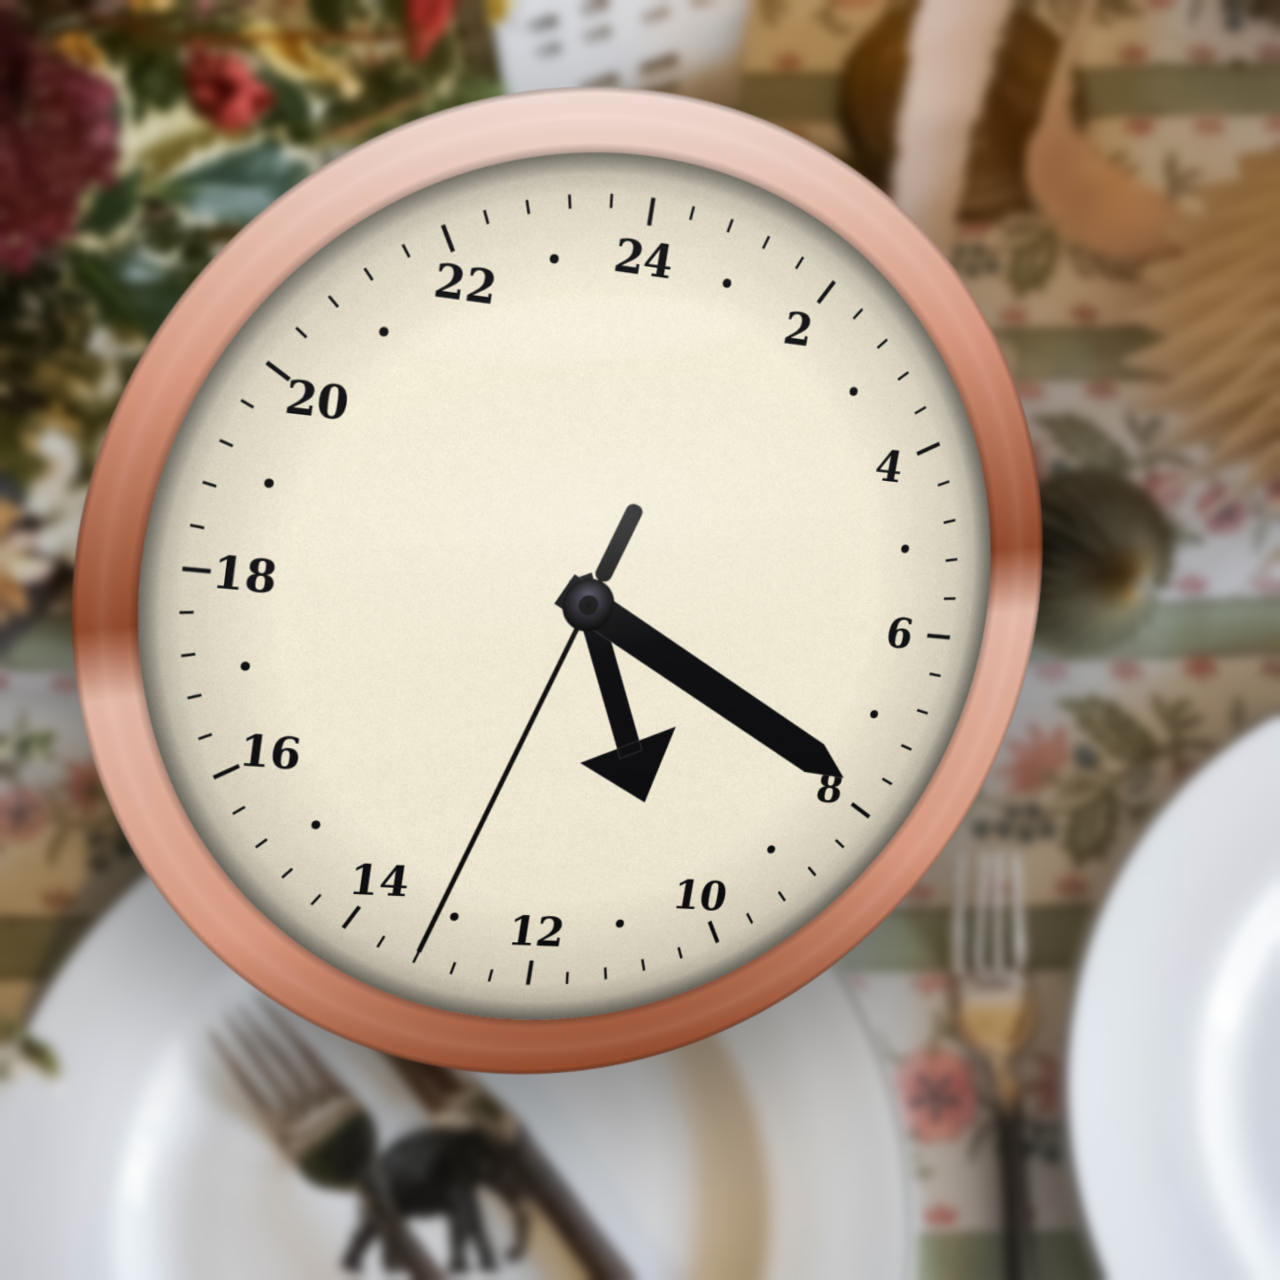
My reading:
10 h 19 min 33 s
